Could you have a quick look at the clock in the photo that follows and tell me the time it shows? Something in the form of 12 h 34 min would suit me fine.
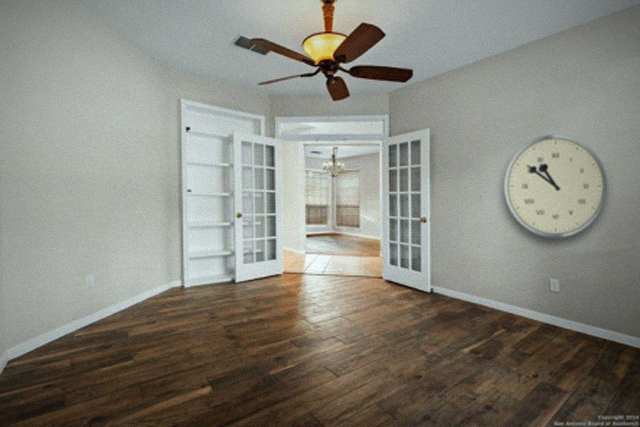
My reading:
10 h 51 min
